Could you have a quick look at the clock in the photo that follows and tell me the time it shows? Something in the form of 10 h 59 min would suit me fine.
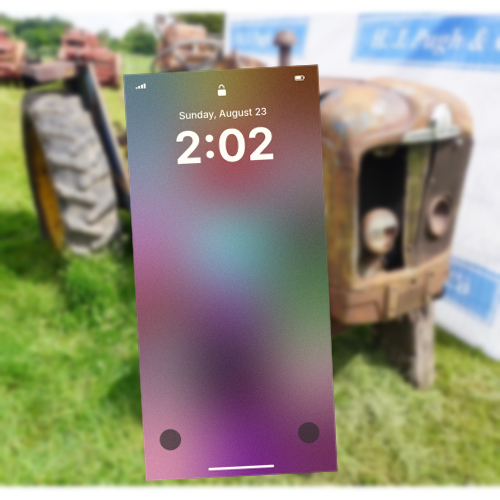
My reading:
2 h 02 min
